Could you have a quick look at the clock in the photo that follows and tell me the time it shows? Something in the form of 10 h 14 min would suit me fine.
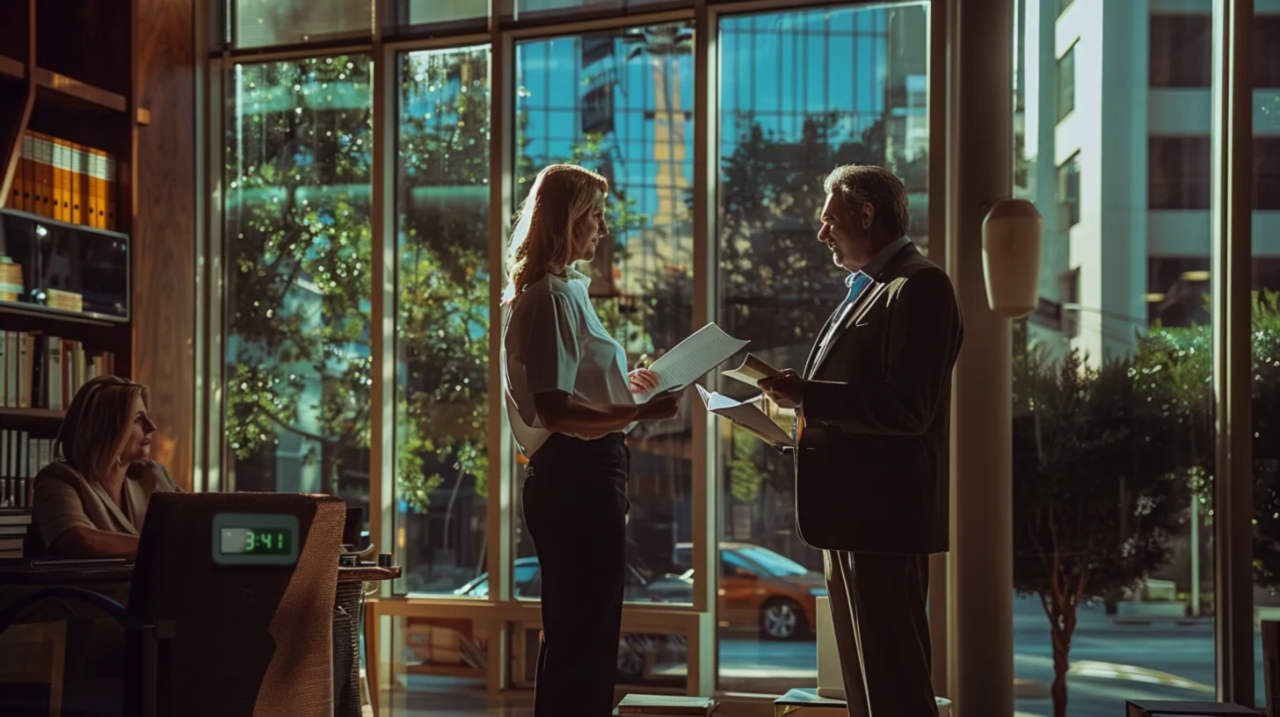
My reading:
3 h 41 min
